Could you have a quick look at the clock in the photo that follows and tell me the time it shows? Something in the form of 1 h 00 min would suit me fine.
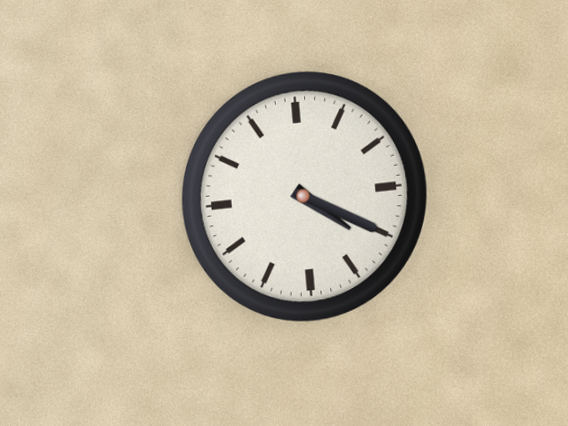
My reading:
4 h 20 min
